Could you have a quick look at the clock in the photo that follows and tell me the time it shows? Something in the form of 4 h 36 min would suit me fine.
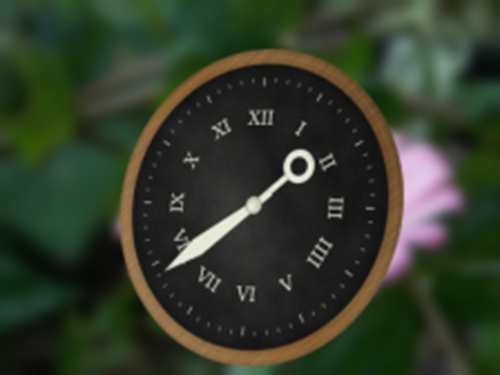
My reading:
1 h 39 min
